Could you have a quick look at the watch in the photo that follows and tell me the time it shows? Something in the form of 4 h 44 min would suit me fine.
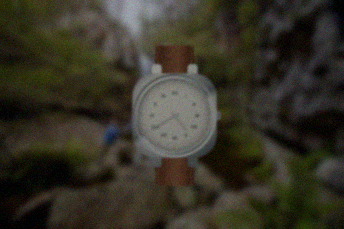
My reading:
4 h 40 min
